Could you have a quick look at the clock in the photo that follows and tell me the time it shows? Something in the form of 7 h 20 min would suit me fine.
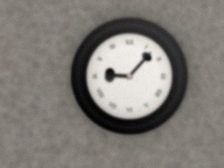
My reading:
9 h 07 min
